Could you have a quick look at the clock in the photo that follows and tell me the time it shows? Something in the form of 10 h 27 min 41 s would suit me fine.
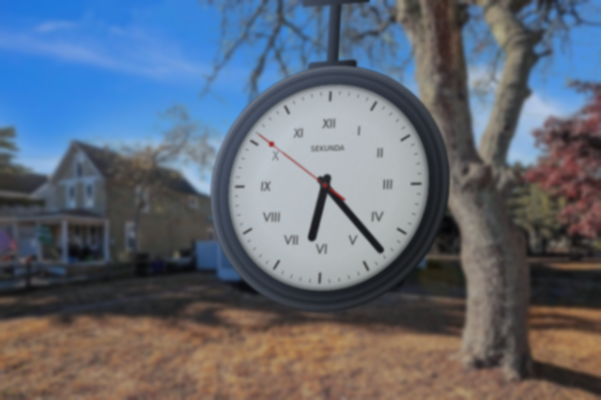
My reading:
6 h 22 min 51 s
